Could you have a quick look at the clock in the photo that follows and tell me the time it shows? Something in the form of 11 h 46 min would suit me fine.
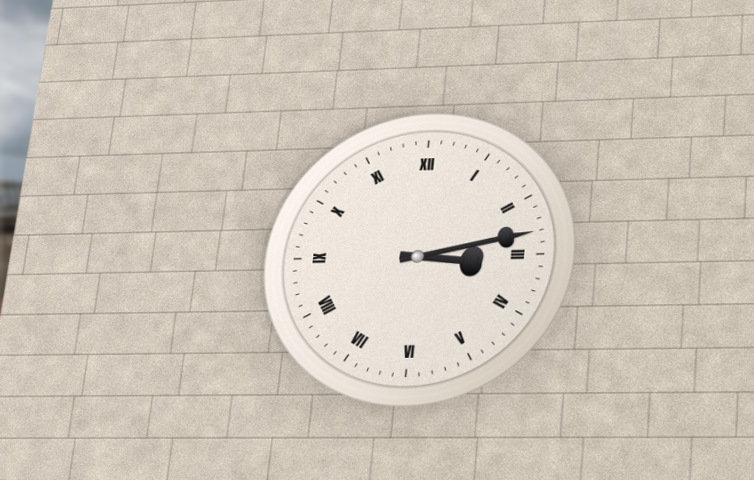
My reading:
3 h 13 min
